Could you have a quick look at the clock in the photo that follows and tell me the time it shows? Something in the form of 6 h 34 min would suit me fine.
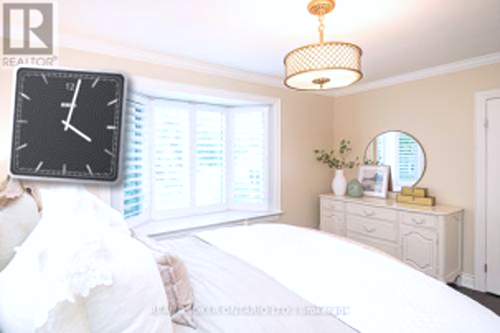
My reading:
4 h 02 min
